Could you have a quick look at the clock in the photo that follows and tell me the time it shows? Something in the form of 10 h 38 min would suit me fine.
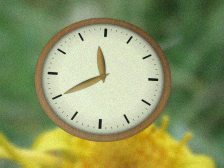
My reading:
11 h 40 min
